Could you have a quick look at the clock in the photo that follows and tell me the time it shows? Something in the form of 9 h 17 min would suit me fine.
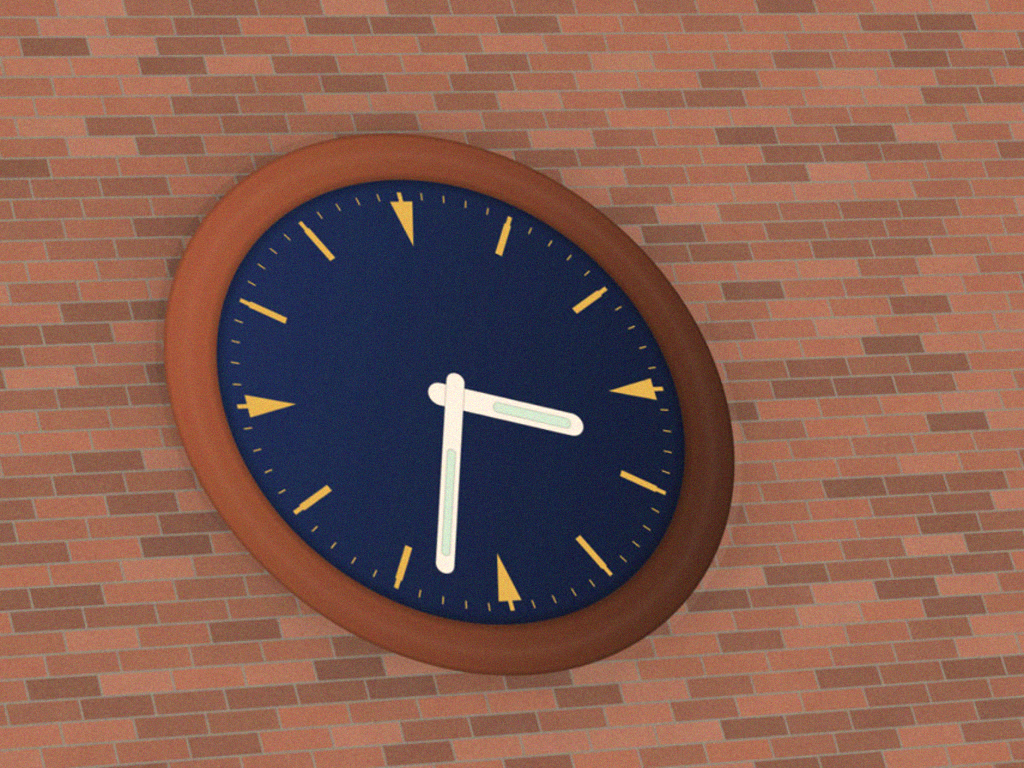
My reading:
3 h 33 min
